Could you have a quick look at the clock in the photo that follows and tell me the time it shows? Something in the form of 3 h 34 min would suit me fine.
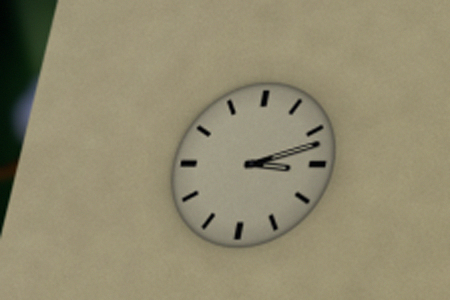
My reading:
3 h 12 min
